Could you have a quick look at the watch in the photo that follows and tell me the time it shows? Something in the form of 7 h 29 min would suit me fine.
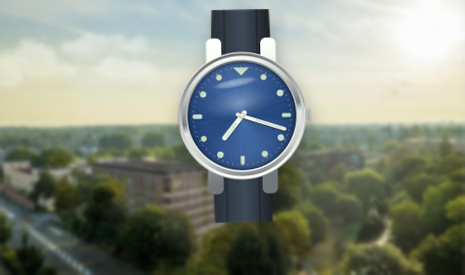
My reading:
7 h 18 min
